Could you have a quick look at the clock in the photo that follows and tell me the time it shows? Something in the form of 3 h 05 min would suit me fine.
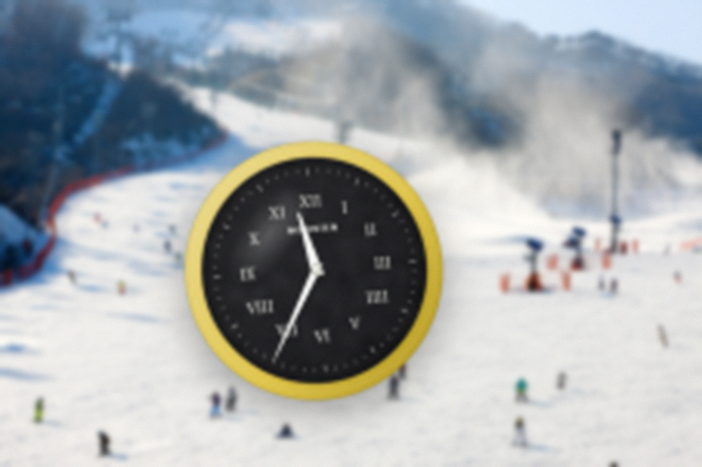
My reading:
11 h 35 min
